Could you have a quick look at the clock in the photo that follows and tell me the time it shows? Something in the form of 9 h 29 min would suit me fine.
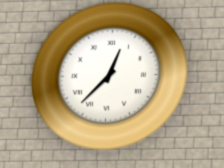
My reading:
12 h 37 min
